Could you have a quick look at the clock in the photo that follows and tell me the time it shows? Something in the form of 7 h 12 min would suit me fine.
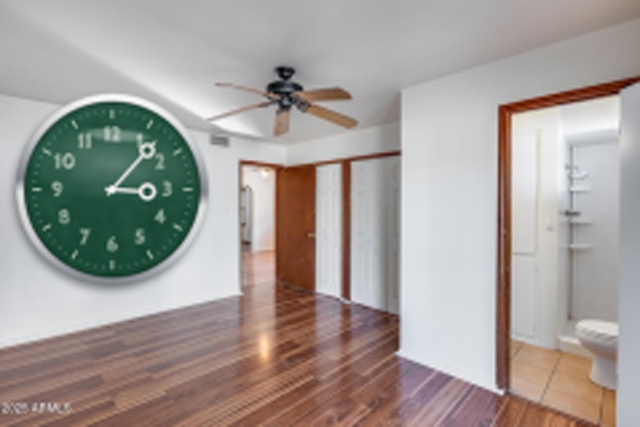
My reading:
3 h 07 min
